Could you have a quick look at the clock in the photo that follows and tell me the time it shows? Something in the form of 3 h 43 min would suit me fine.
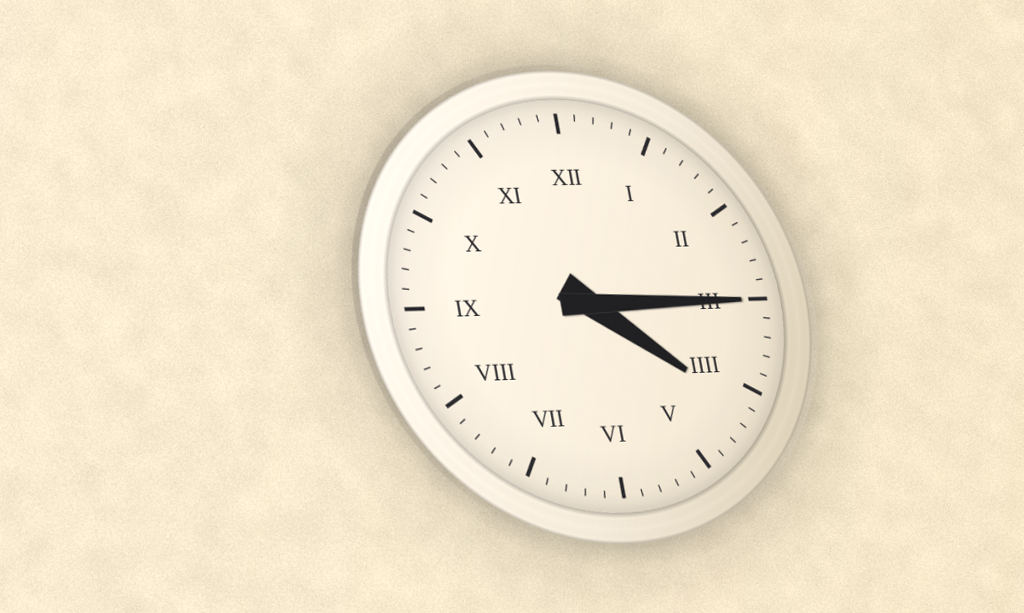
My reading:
4 h 15 min
